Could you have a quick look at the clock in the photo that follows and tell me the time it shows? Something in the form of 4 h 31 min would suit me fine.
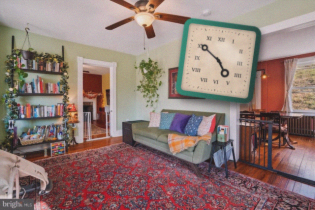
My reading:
4 h 51 min
